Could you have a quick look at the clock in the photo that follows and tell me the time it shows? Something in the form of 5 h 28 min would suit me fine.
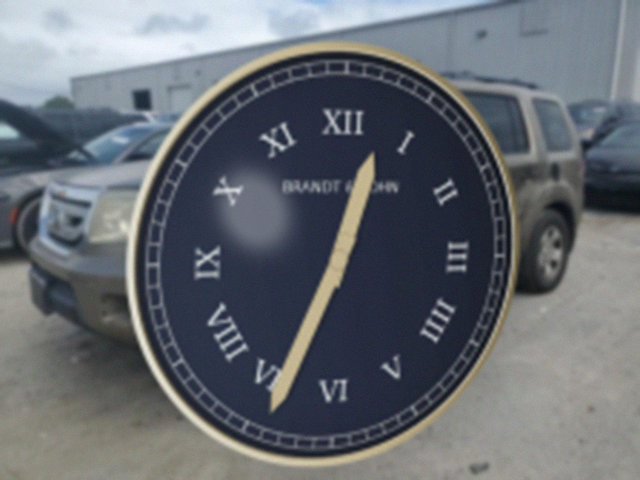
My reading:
12 h 34 min
